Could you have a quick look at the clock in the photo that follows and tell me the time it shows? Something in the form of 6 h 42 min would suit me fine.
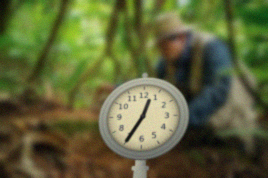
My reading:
12 h 35 min
